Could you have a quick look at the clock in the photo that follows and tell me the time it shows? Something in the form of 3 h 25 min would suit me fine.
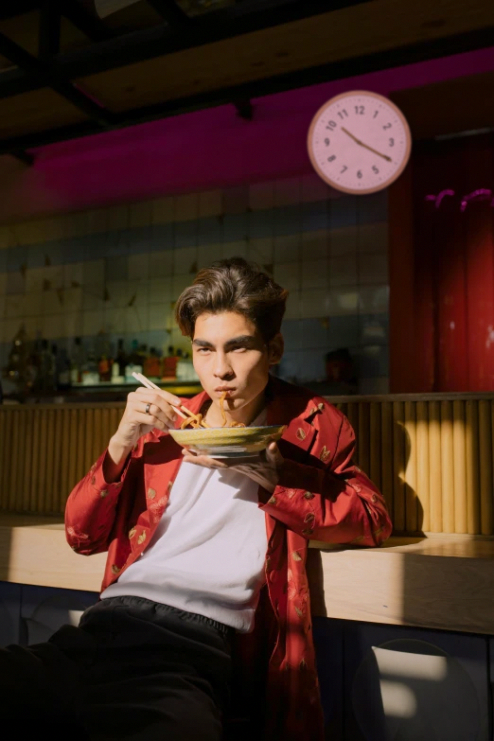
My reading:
10 h 20 min
